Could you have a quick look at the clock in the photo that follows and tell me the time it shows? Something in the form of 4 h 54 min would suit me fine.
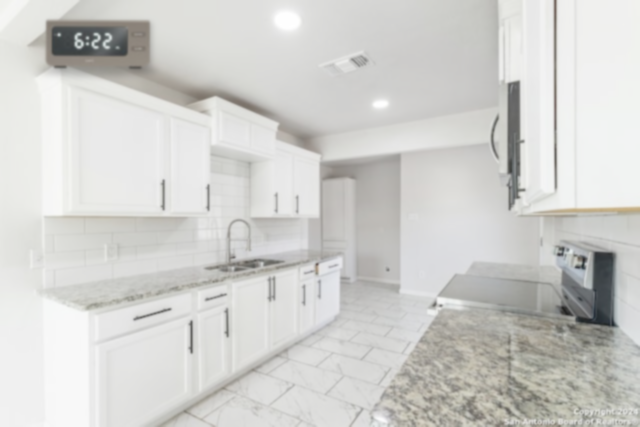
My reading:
6 h 22 min
